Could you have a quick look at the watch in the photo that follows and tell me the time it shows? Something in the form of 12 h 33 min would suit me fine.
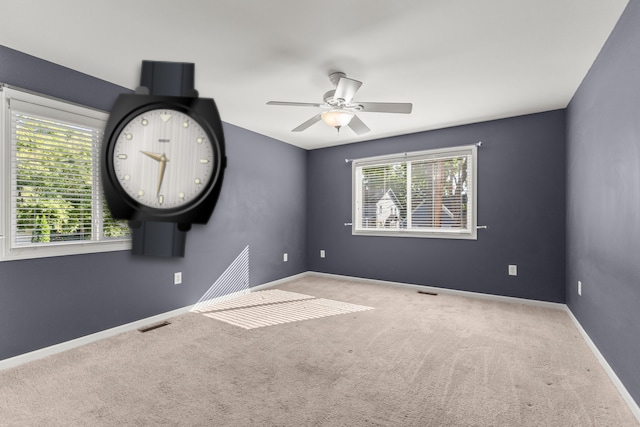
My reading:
9 h 31 min
